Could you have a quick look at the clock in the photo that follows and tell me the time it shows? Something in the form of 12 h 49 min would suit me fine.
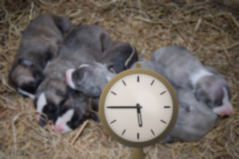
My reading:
5 h 45 min
